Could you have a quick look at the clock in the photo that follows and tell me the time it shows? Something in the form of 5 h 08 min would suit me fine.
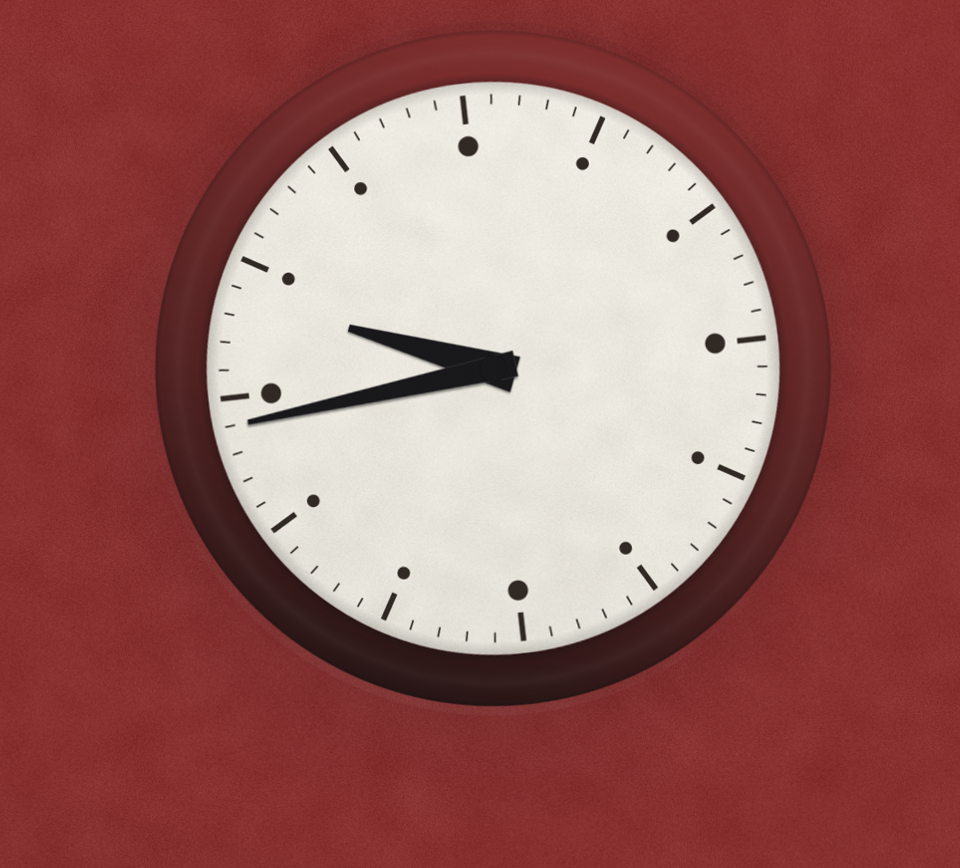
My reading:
9 h 44 min
